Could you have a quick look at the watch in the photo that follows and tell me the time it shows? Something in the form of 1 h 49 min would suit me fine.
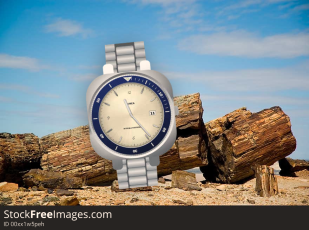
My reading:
11 h 24 min
